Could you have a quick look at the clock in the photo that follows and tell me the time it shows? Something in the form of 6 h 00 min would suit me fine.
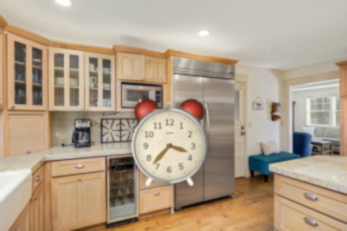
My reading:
3 h 37 min
